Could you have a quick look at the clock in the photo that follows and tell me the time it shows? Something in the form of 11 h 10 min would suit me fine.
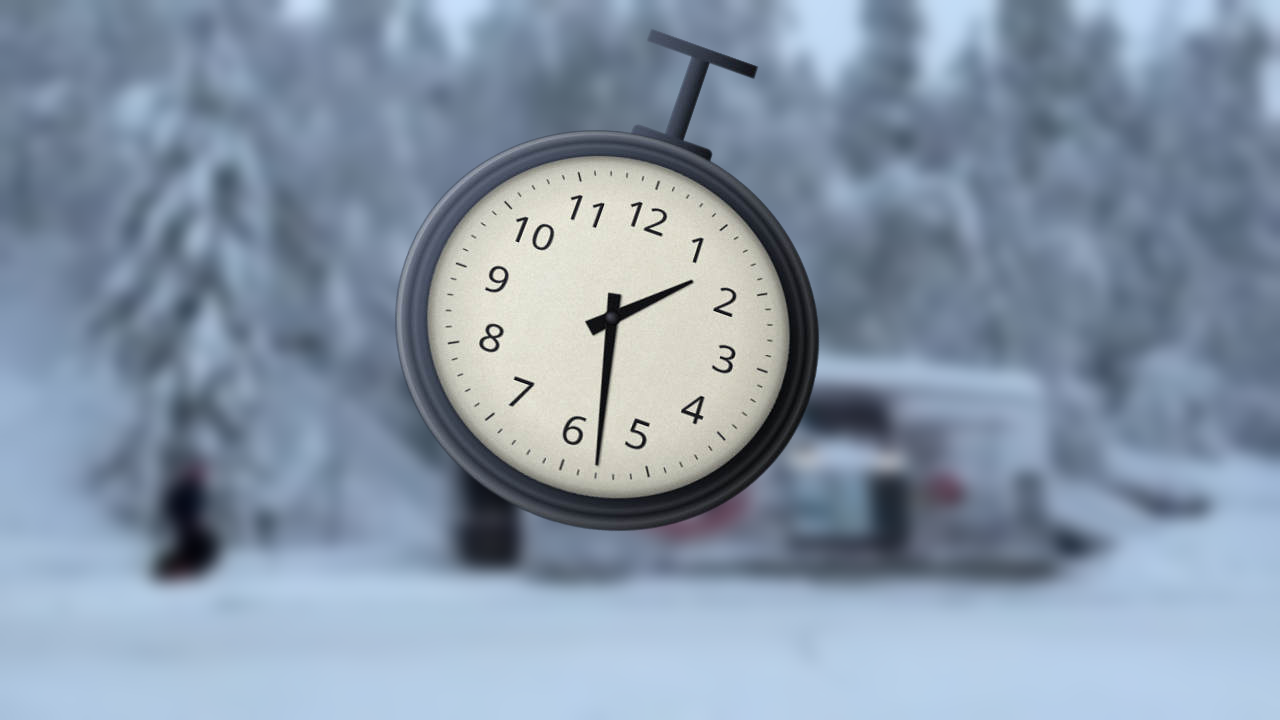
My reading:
1 h 28 min
